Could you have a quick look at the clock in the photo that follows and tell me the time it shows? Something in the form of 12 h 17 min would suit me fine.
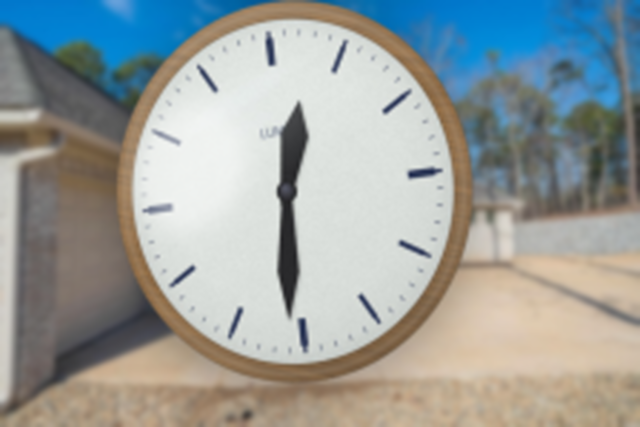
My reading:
12 h 31 min
